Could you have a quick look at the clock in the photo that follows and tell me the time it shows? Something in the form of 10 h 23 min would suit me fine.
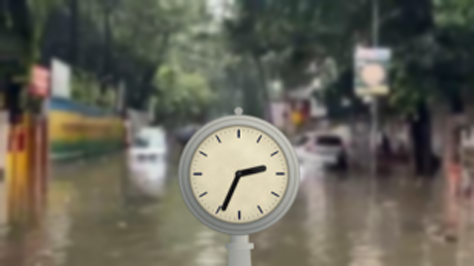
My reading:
2 h 34 min
